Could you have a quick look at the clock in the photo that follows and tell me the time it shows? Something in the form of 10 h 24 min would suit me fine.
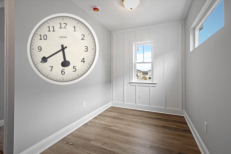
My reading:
5 h 40 min
